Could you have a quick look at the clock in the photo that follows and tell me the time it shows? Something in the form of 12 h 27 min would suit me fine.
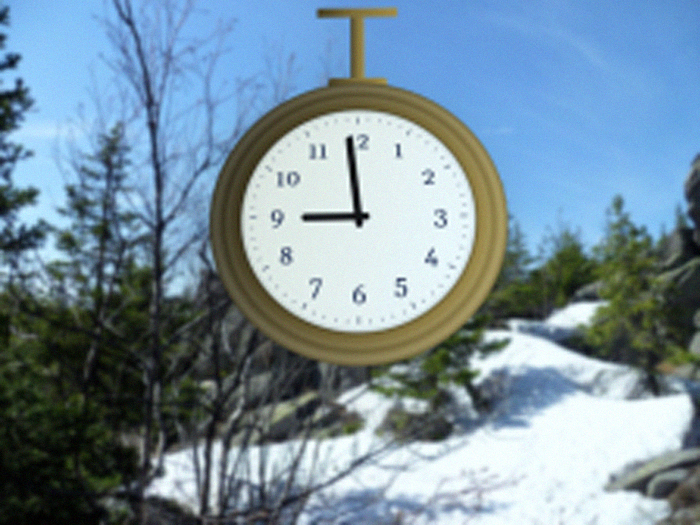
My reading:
8 h 59 min
